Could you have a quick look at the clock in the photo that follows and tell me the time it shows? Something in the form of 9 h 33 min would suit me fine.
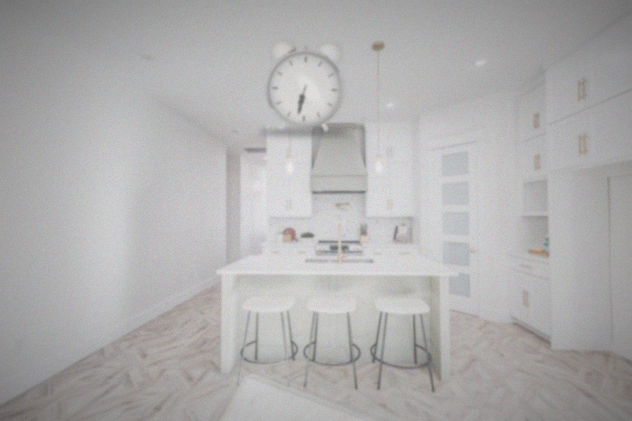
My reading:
6 h 32 min
